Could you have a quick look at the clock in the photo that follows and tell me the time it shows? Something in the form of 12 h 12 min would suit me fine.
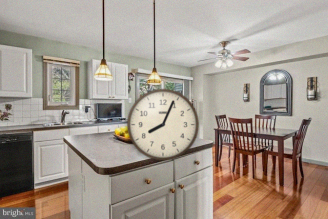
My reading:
8 h 04 min
